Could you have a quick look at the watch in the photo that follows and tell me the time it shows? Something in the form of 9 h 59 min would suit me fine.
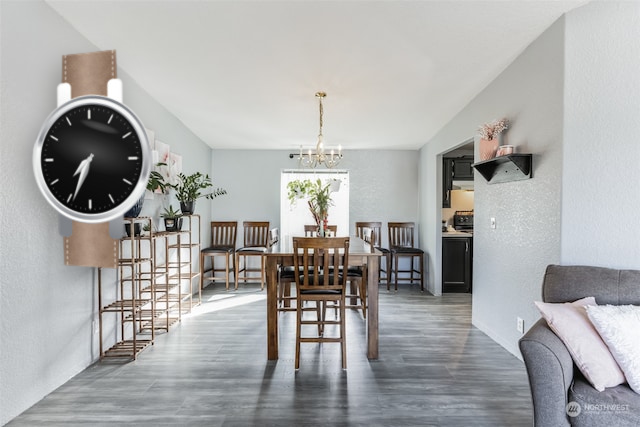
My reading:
7 h 34 min
